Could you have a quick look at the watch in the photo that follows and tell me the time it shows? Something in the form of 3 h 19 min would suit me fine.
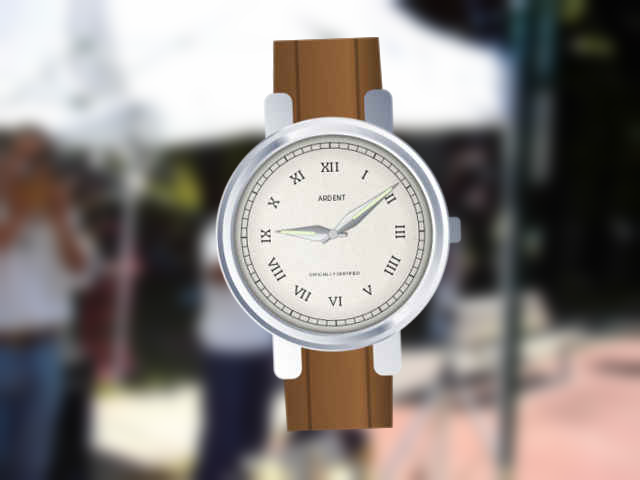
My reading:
9 h 09 min
